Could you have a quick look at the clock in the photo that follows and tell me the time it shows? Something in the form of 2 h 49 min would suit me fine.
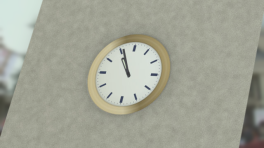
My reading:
10 h 56 min
